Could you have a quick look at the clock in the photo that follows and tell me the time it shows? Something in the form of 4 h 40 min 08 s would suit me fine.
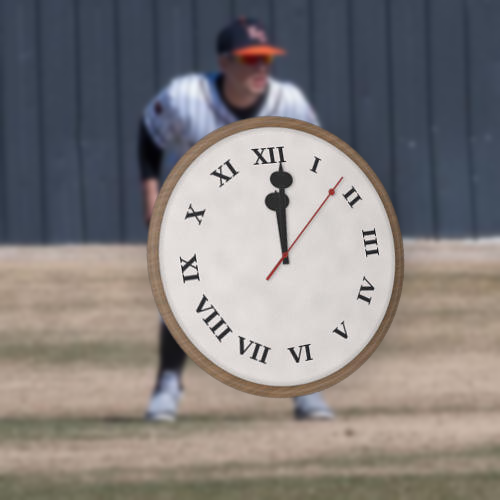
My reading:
12 h 01 min 08 s
